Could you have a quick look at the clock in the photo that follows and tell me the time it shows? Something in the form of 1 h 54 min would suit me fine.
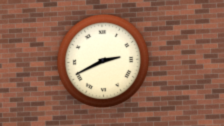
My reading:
2 h 41 min
